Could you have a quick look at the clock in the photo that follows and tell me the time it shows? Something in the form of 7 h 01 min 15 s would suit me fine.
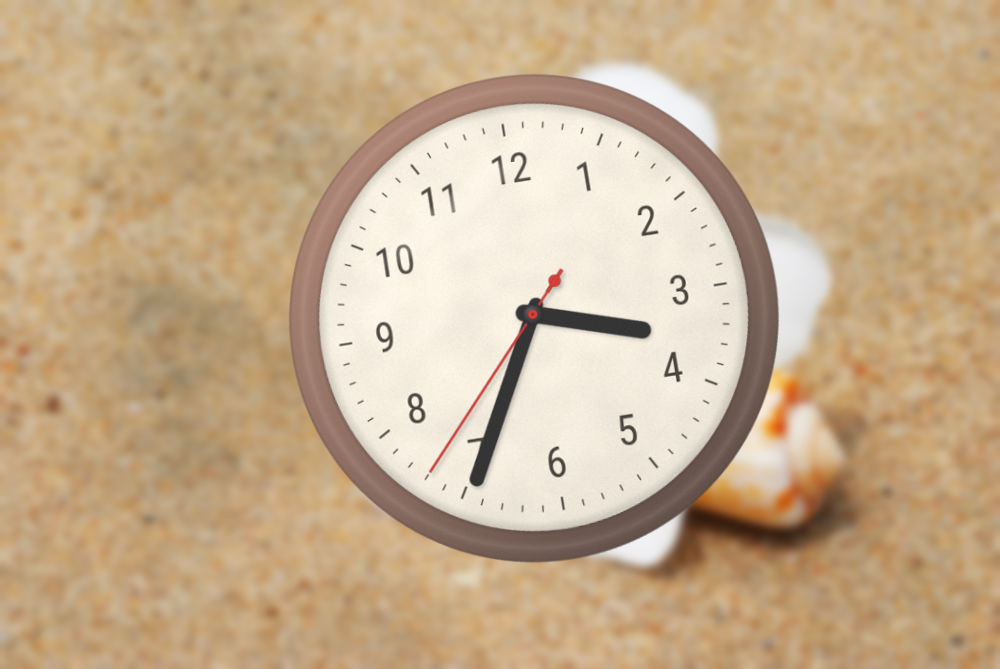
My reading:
3 h 34 min 37 s
